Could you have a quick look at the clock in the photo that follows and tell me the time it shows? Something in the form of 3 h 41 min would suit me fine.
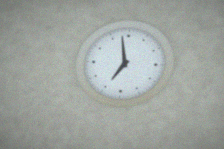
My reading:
6 h 58 min
